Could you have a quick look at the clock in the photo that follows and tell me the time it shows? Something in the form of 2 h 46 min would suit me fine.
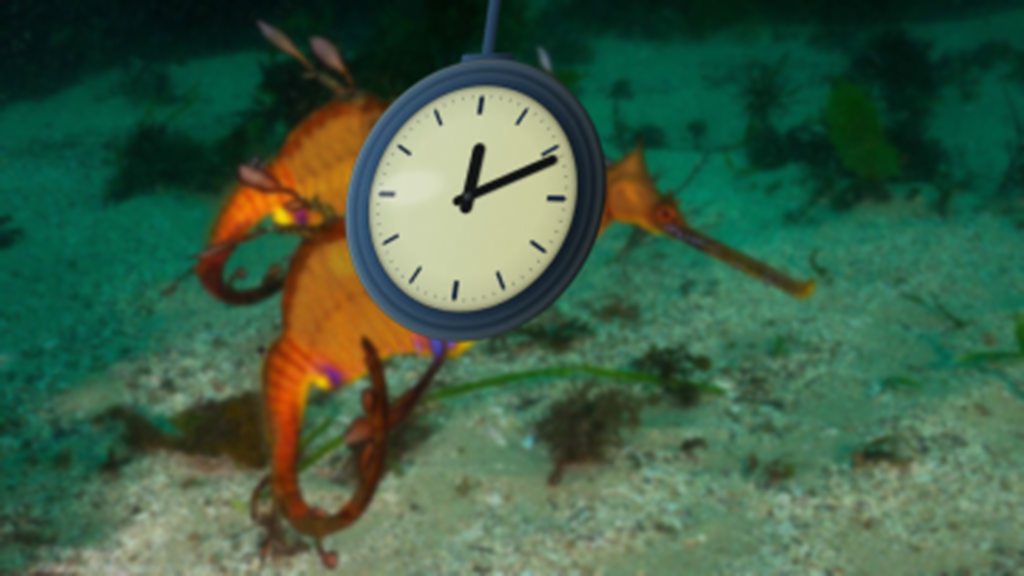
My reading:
12 h 11 min
